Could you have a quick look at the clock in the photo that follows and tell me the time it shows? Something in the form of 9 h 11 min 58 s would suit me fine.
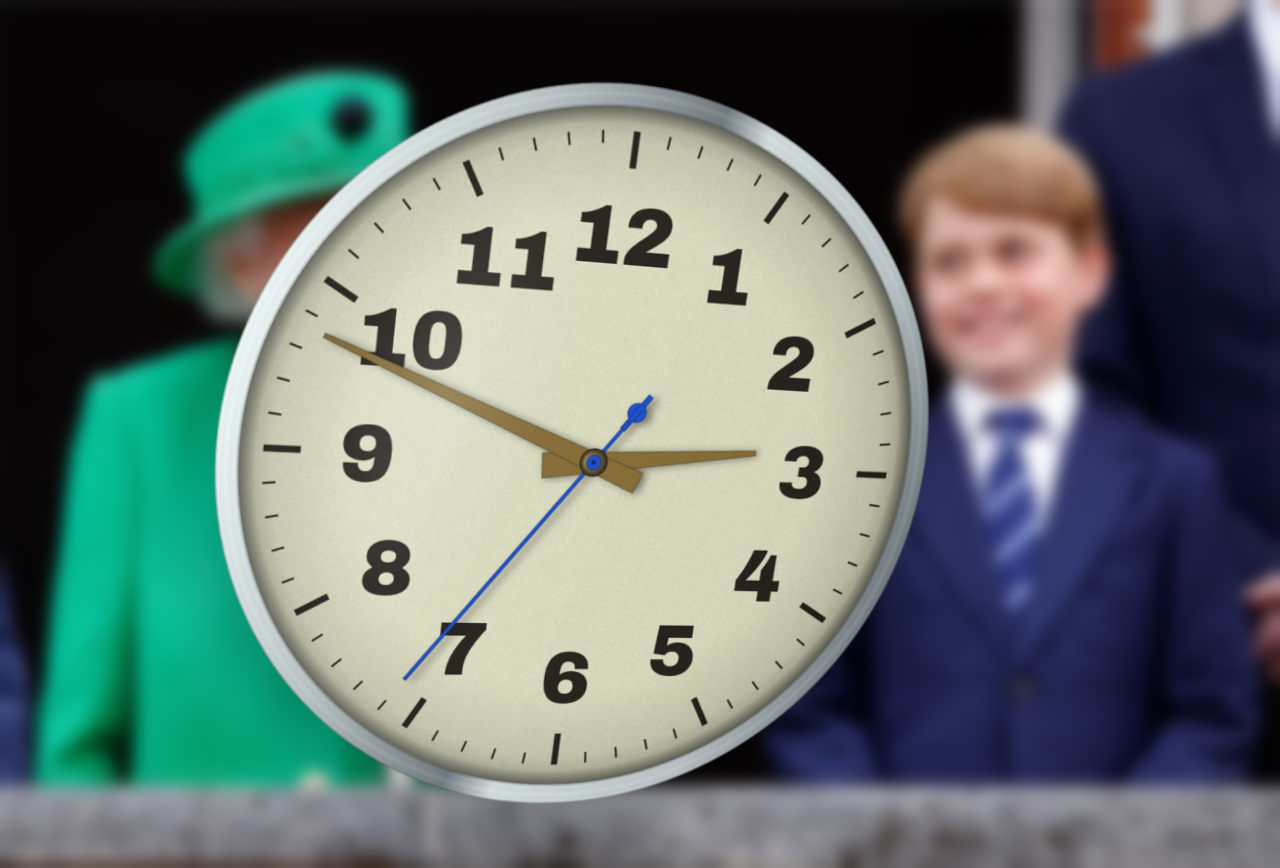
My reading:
2 h 48 min 36 s
